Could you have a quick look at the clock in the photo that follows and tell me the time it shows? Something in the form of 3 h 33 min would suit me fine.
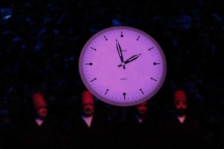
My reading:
1 h 58 min
